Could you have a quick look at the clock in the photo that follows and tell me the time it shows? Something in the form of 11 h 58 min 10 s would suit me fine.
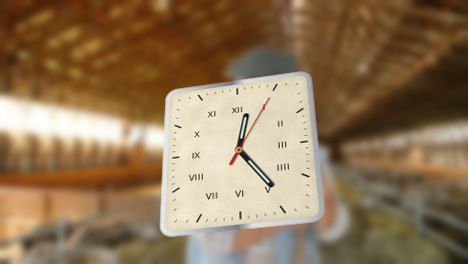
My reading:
12 h 24 min 05 s
